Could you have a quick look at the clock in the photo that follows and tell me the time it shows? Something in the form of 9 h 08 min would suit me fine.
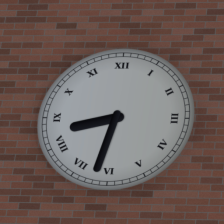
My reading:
8 h 32 min
